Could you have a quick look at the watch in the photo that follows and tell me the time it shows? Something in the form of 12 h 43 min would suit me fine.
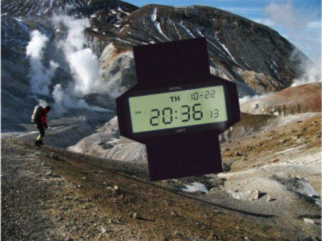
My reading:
20 h 36 min
